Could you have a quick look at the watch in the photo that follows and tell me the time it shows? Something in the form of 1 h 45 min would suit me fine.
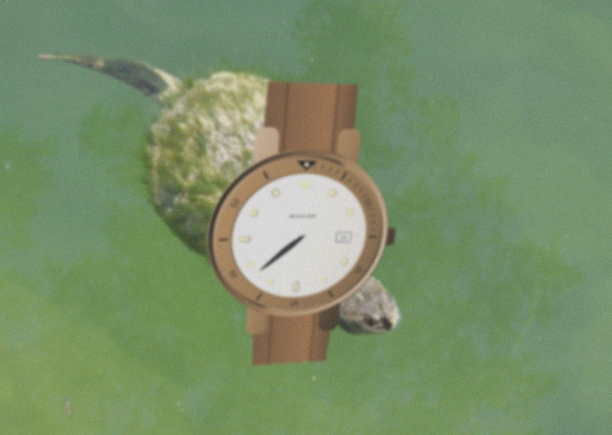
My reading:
7 h 38 min
